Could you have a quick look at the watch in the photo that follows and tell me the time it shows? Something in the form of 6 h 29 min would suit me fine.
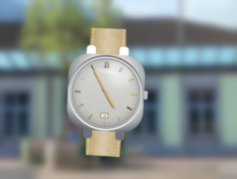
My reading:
4 h 55 min
